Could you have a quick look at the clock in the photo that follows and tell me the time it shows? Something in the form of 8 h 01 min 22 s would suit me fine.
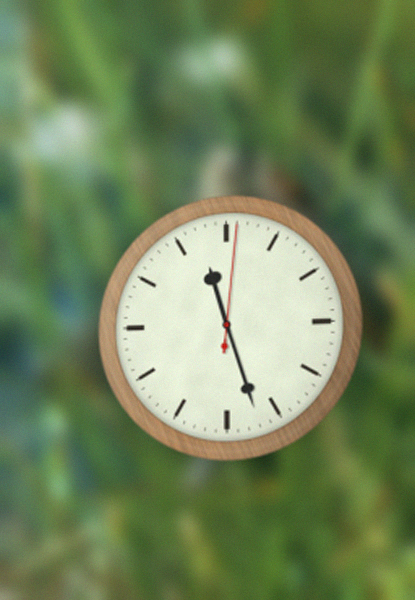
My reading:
11 h 27 min 01 s
